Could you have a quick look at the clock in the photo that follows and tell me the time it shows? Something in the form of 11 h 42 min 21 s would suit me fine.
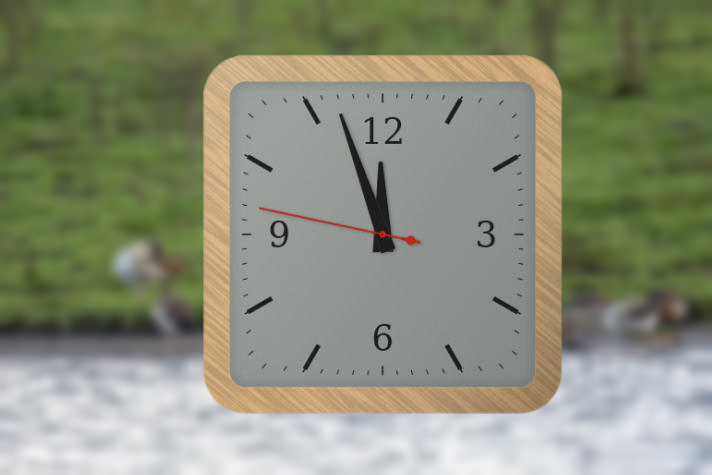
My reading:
11 h 56 min 47 s
